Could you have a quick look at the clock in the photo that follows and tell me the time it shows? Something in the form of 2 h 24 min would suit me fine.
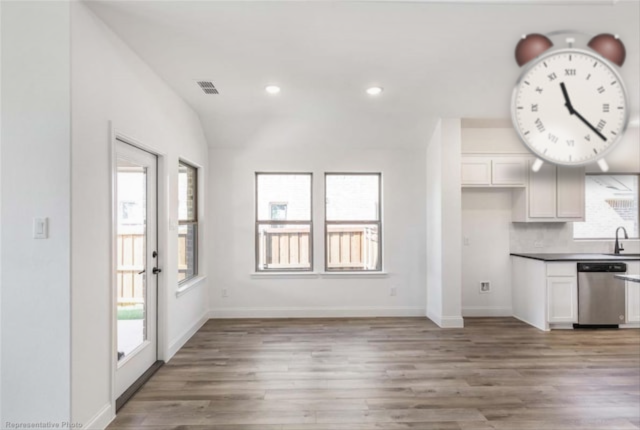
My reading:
11 h 22 min
